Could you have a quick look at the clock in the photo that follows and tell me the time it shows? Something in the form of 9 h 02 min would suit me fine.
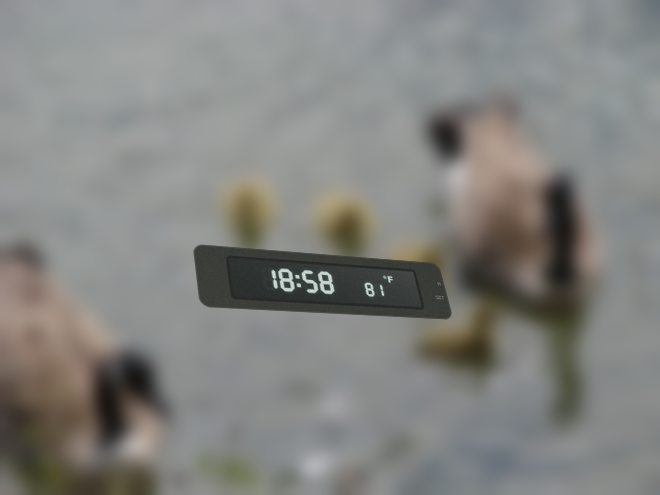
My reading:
18 h 58 min
